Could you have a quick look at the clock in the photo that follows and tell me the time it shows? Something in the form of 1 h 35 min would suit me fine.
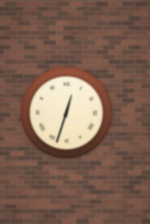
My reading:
12 h 33 min
